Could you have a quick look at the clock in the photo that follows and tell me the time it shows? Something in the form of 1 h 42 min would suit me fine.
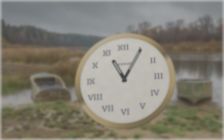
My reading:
11 h 05 min
